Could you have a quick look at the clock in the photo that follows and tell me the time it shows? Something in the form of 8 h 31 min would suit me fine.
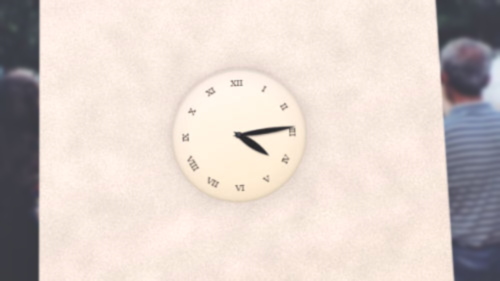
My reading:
4 h 14 min
